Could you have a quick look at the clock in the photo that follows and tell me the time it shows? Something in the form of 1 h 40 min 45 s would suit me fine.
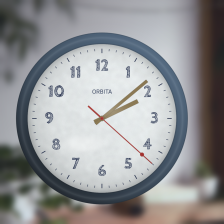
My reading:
2 h 08 min 22 s
